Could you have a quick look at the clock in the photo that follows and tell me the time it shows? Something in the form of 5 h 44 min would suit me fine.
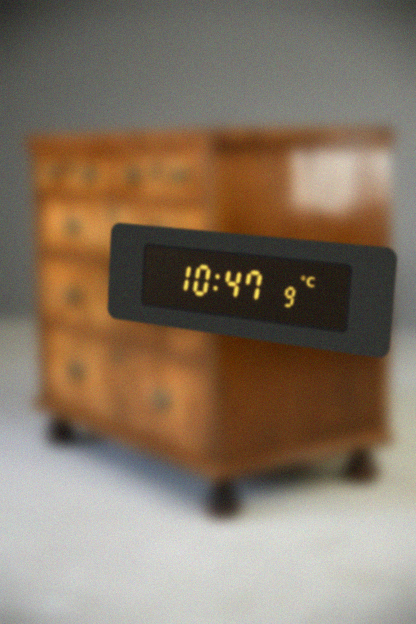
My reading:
10 h 47 min
